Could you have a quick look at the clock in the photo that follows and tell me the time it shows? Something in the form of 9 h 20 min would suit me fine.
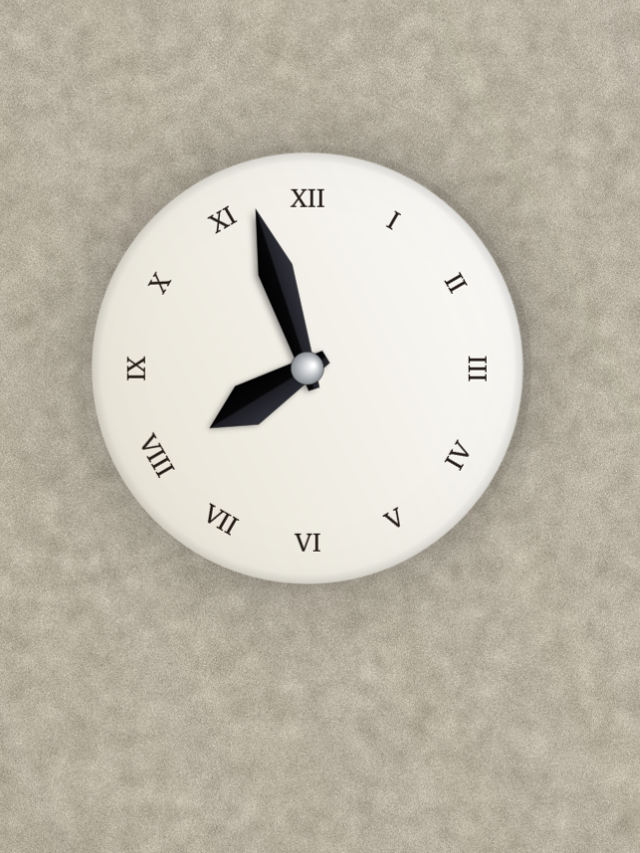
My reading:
7 h 57 min
